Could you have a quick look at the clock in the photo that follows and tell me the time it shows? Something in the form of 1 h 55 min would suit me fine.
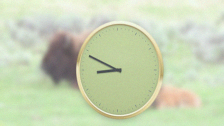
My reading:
8 h 49 min
